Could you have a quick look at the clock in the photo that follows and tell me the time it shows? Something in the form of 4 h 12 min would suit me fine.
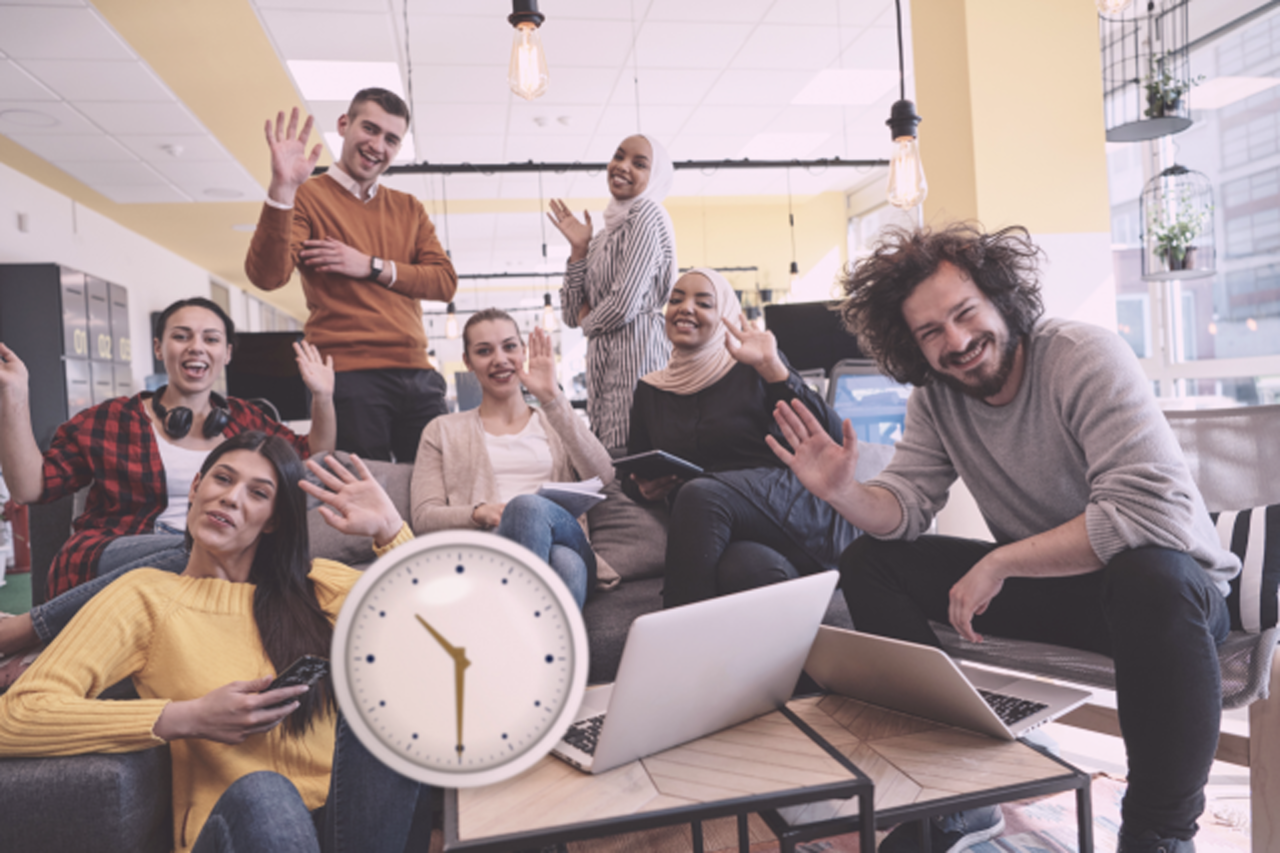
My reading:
10 h 30 min
